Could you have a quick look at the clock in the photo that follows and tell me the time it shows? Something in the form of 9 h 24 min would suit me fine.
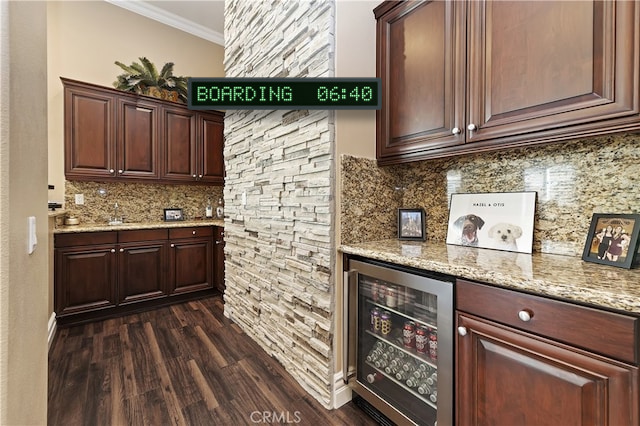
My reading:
6 h 40 min
